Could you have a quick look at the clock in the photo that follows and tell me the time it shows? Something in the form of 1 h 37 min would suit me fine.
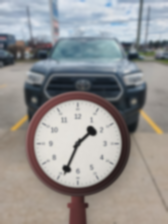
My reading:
1 h 34 min
